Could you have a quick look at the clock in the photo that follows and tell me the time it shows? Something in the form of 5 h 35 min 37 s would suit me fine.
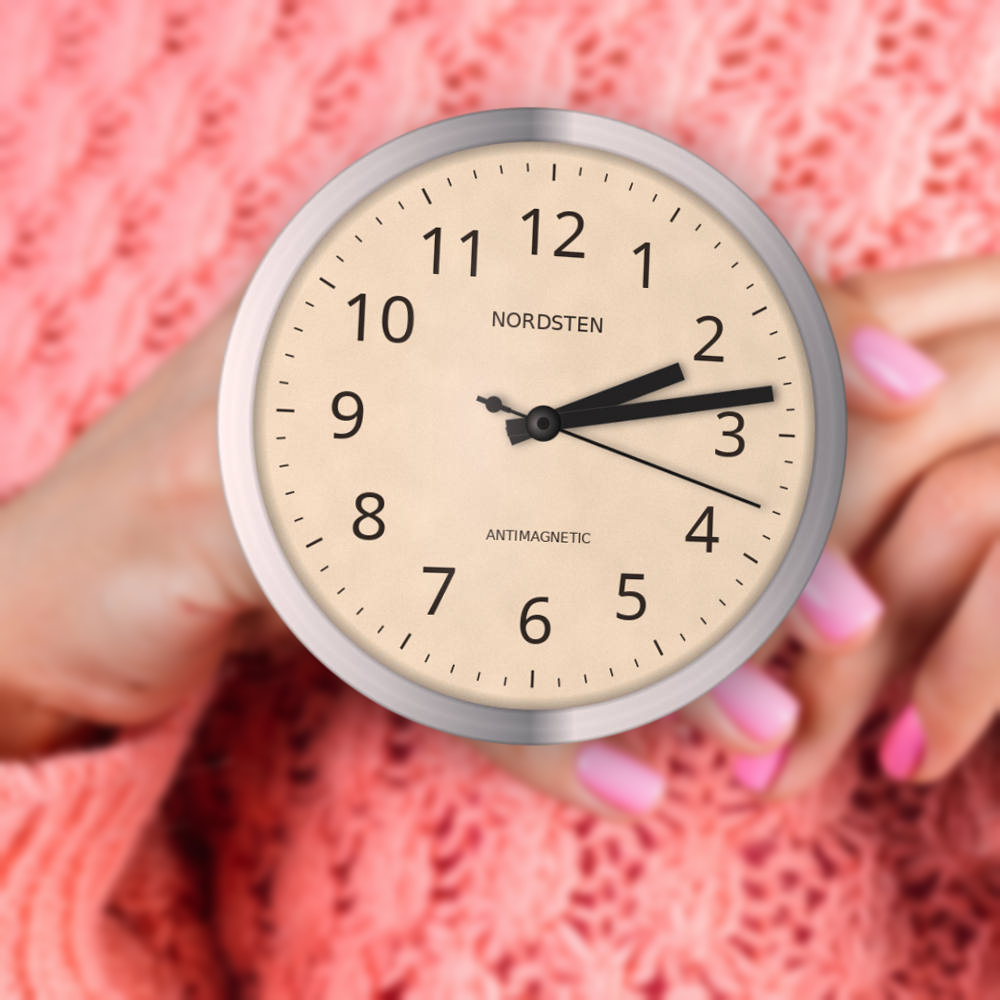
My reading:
2 h 13 min 18 s
